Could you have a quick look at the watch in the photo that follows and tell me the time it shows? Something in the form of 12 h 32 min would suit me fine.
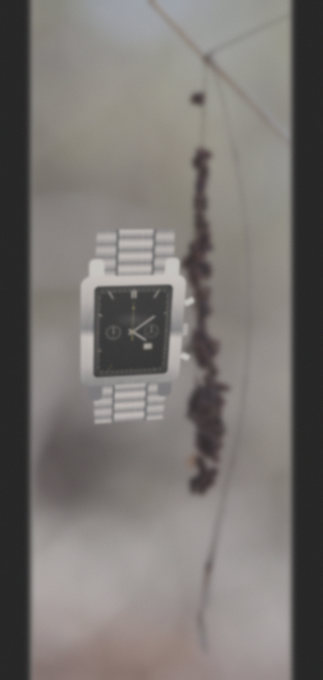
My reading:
4 h 09 min
